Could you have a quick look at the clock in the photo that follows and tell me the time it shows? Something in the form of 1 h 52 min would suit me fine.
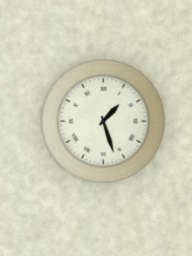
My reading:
1 h 27 min
